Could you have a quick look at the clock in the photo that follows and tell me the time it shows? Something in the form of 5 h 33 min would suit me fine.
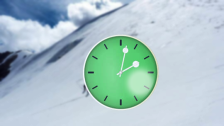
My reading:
2 h 02 min
